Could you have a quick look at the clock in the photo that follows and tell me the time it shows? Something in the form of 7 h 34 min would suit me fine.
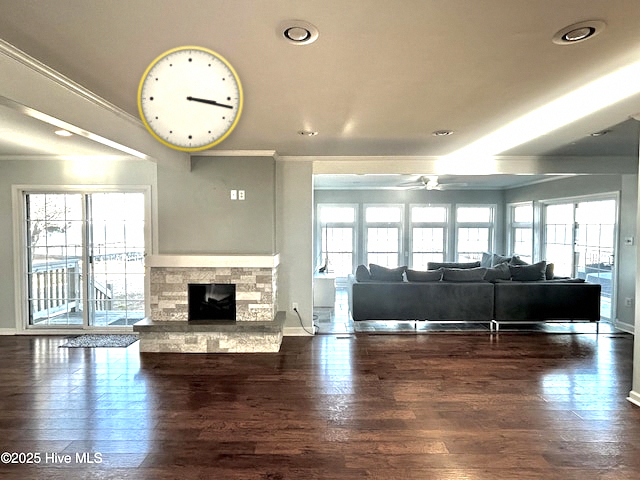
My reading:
3 h 17 min
